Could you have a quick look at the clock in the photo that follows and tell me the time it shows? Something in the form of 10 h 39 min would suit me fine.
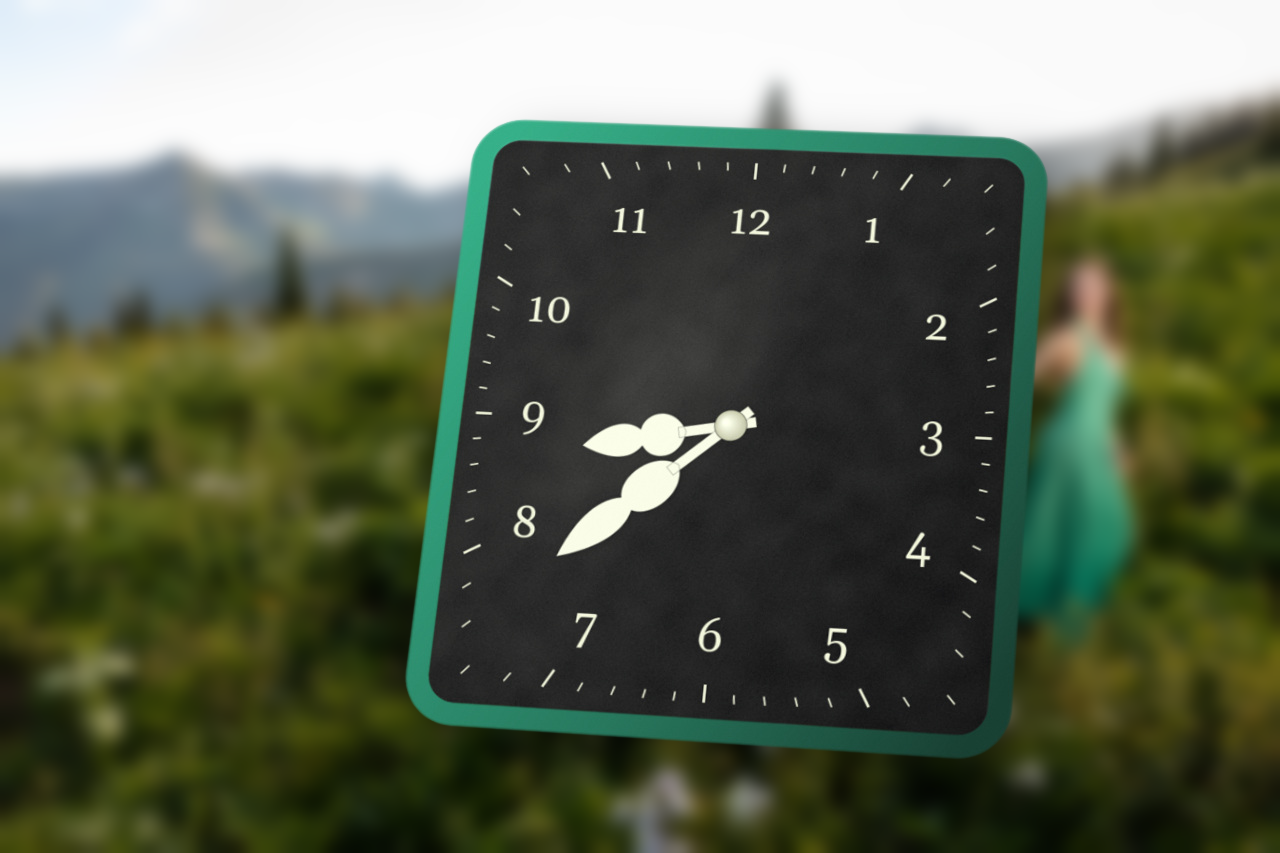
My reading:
8 h 38 min
